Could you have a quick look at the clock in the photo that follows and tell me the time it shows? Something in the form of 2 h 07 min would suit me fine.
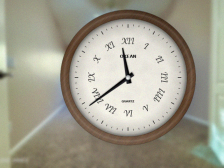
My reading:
11 h 39 min
